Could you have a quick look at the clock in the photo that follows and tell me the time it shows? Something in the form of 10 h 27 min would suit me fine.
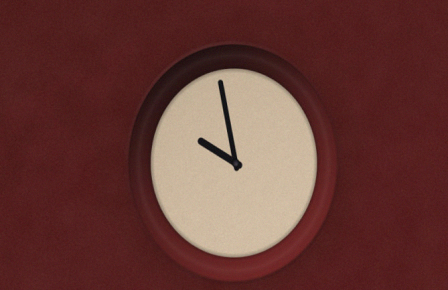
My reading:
9 h 58 min
